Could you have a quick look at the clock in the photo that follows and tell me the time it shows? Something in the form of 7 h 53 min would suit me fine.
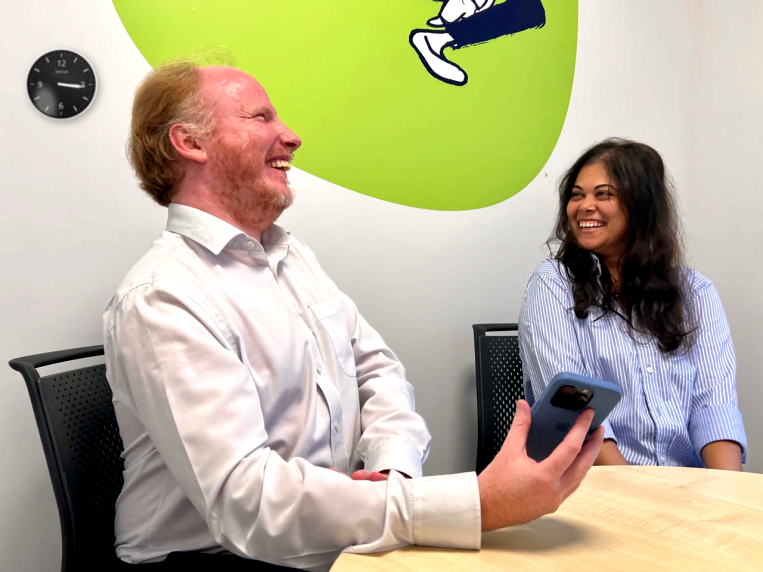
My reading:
3 h 16 min
